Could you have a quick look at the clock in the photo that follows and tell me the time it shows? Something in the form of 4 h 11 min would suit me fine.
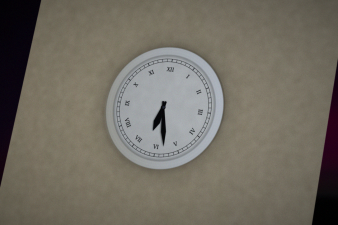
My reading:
6 h 28 min
